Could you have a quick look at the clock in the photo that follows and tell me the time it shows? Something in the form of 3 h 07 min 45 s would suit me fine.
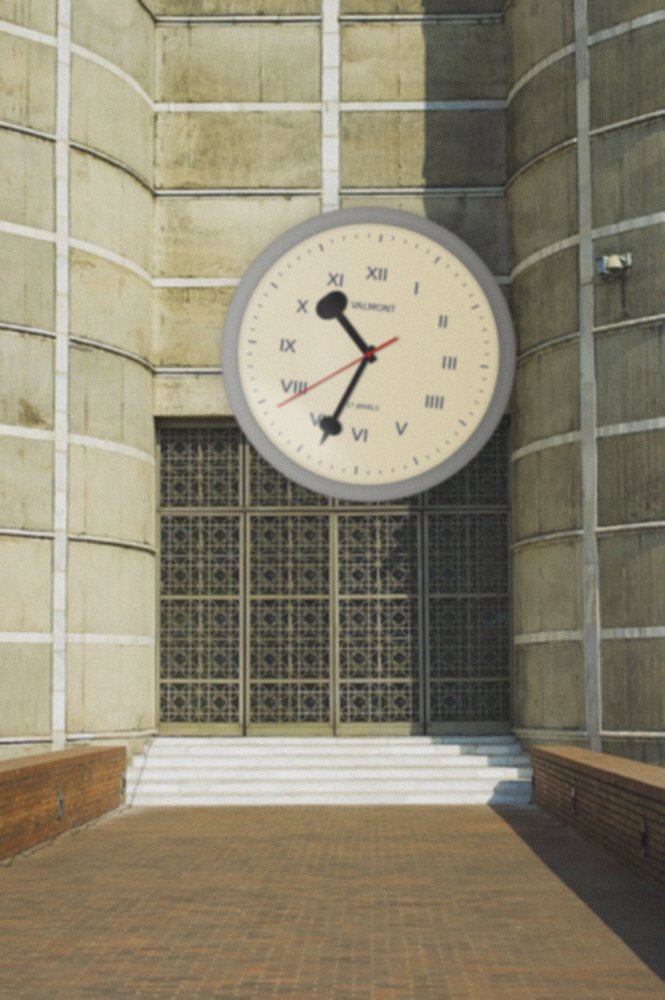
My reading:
10 h 33 min 39 s
